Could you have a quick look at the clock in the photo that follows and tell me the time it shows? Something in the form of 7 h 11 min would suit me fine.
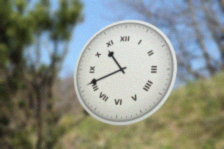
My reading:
10 h 41 min
